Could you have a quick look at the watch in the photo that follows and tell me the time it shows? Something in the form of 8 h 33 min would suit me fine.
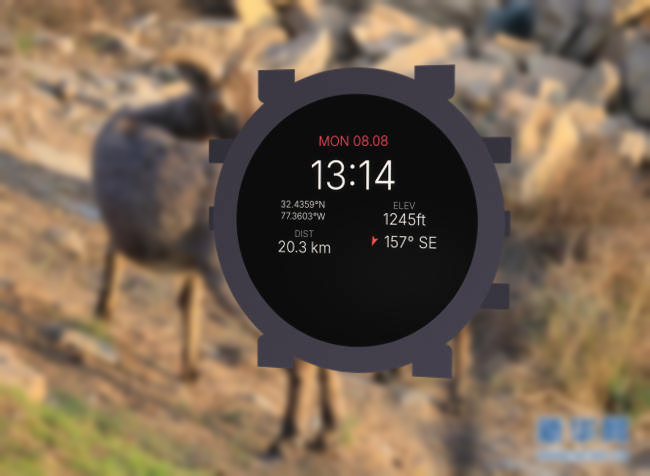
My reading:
13 h 14 min
